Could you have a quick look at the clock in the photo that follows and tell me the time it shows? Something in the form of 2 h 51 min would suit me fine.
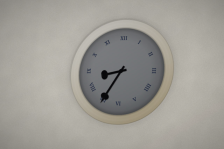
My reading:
8 h 35 min
